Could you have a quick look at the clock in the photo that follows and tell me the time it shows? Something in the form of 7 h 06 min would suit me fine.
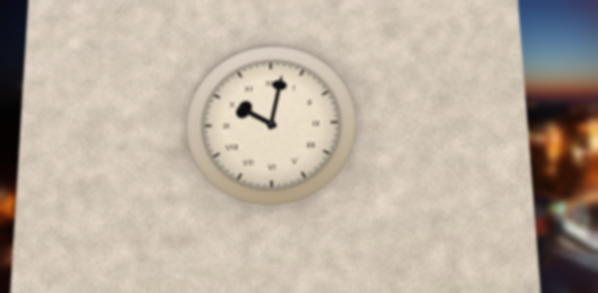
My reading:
10 h 02 min
